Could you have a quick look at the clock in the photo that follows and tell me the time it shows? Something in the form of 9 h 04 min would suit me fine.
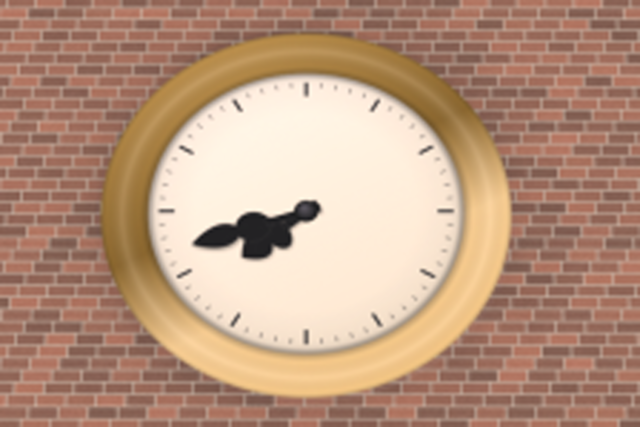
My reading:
7 h 42 min
